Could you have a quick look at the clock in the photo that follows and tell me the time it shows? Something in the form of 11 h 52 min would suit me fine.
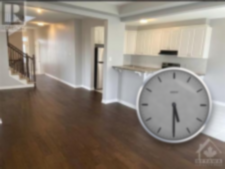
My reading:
5 h 30 min
